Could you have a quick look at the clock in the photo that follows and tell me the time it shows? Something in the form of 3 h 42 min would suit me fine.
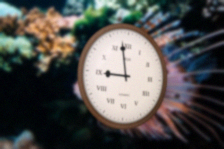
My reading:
8 h 58 min
